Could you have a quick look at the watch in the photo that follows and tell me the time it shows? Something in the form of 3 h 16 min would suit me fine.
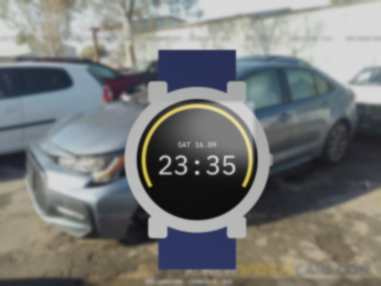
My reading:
23 h 35 min
